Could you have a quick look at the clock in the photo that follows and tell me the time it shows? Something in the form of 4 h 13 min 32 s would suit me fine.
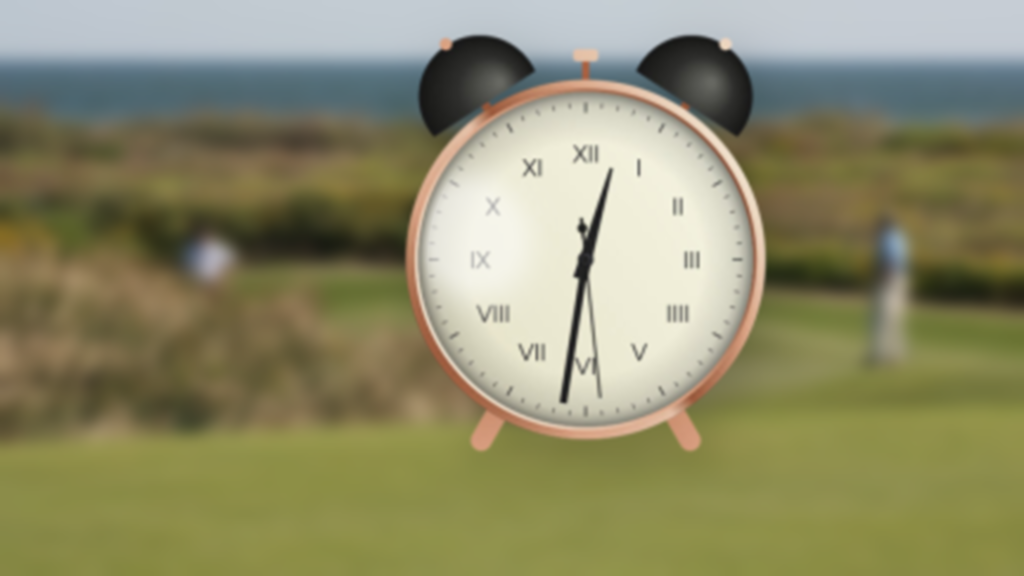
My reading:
12 h 31 min 29 s
